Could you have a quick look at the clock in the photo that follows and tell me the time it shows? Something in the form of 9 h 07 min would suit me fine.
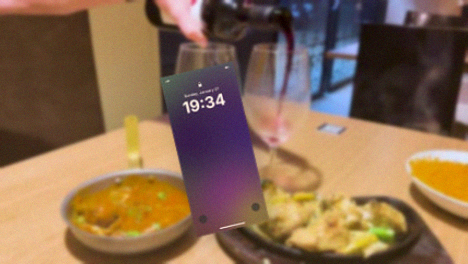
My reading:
19 h 34 min
